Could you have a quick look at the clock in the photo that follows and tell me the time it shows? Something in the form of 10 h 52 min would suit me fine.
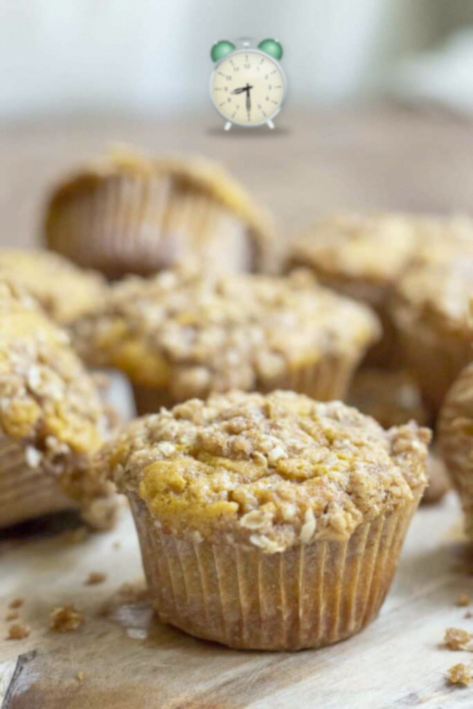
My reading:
8 h 30 min
